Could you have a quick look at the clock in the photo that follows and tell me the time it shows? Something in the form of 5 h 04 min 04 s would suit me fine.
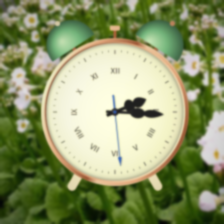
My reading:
2 h 15 min 29 s
